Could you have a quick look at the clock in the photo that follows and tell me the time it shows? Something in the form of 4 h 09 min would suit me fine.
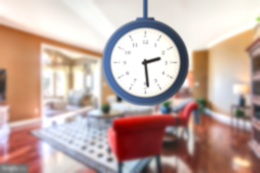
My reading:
2 h 29 min
